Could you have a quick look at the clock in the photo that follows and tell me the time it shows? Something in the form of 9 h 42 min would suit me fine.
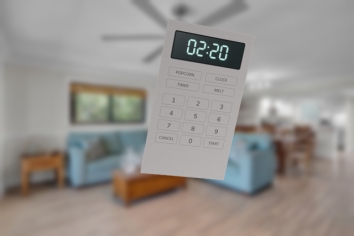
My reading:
2 h 20 min
